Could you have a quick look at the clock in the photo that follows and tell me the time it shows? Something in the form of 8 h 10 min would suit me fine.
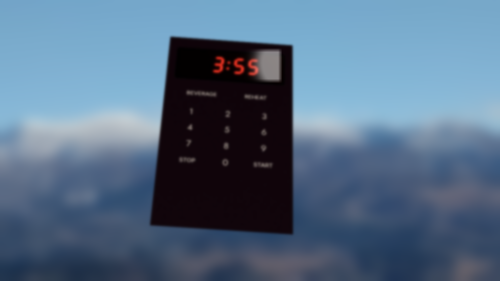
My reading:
3 h 55 min
